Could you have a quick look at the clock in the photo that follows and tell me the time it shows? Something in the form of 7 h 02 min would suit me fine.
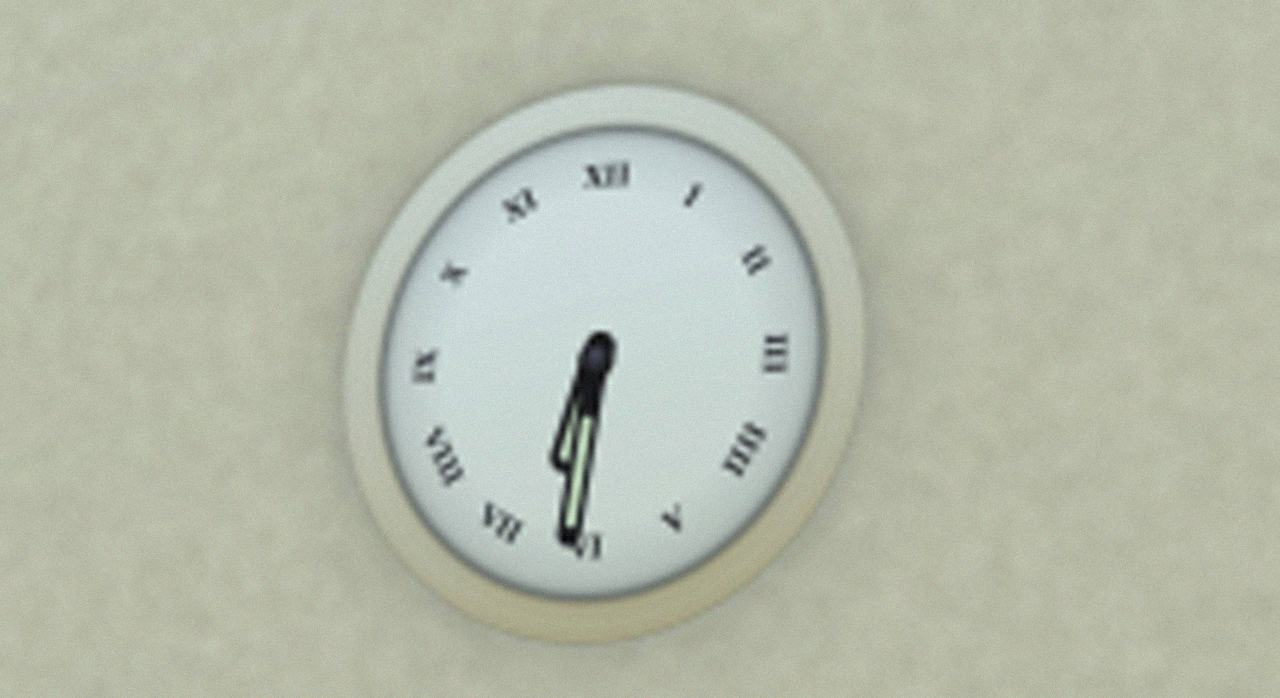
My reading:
6 h 31 min
